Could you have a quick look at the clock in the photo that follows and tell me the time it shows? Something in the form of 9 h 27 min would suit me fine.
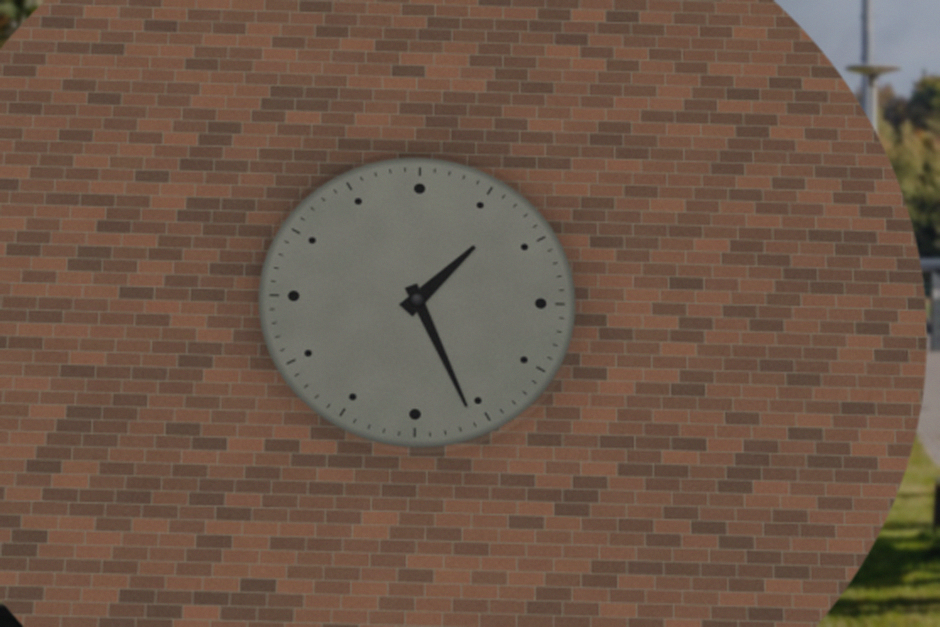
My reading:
1 h 26 min
